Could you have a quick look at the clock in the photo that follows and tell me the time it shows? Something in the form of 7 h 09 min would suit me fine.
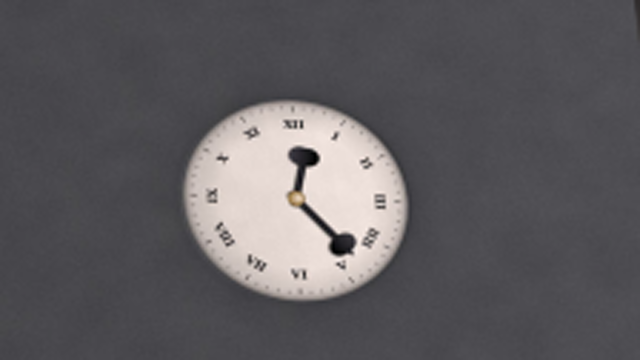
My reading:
12 h 23 min
